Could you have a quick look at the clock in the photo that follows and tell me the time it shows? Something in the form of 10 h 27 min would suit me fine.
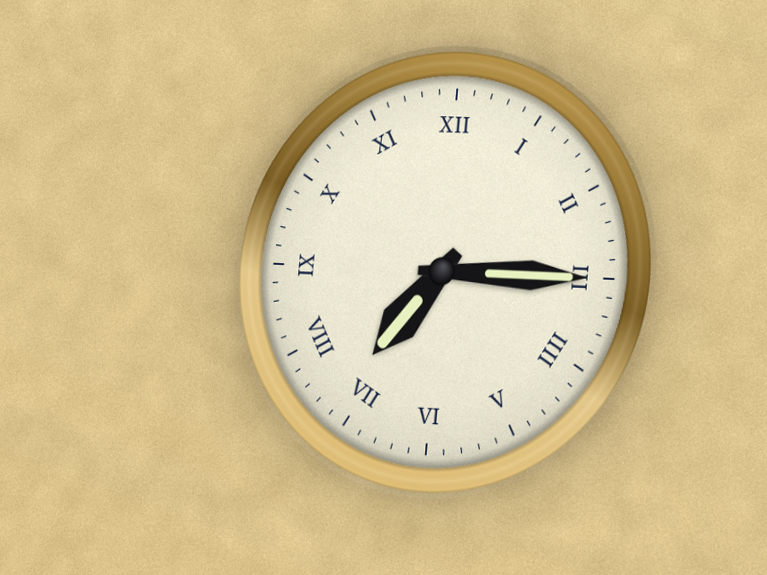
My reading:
7 h 15 min
